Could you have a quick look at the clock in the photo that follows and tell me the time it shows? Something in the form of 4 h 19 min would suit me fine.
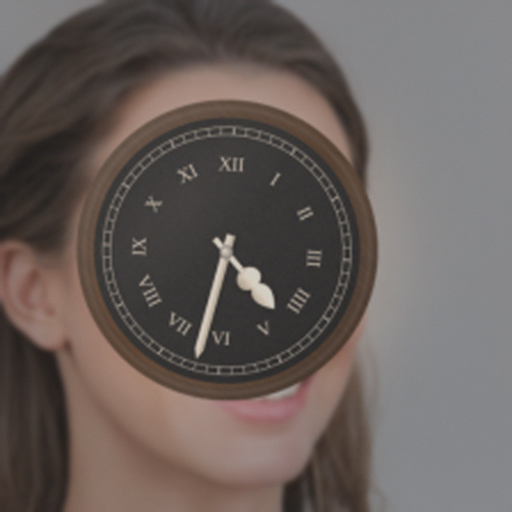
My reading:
4 h 32 min
